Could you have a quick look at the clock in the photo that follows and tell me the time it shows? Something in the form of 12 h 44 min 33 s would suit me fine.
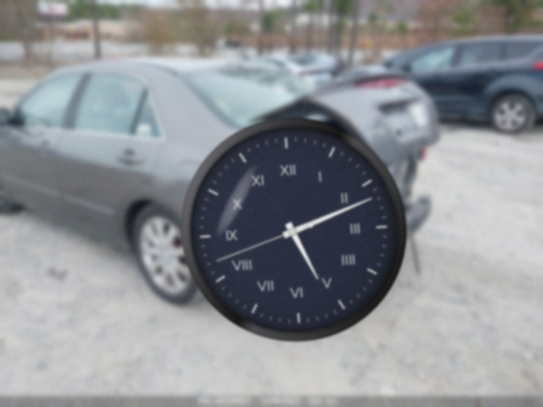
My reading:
5 h 11 min 42 s
